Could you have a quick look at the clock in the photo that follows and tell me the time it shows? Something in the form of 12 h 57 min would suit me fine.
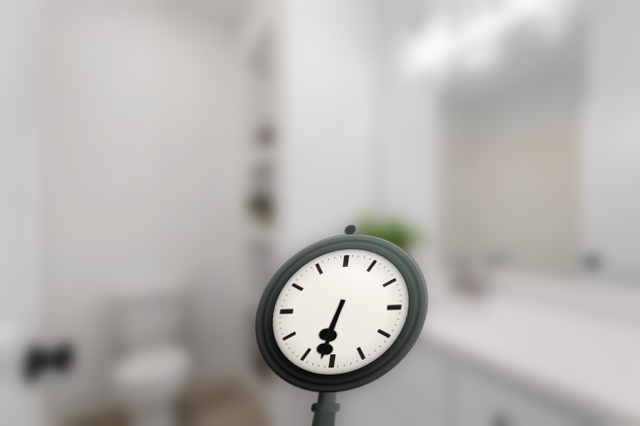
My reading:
6 h 32 min
